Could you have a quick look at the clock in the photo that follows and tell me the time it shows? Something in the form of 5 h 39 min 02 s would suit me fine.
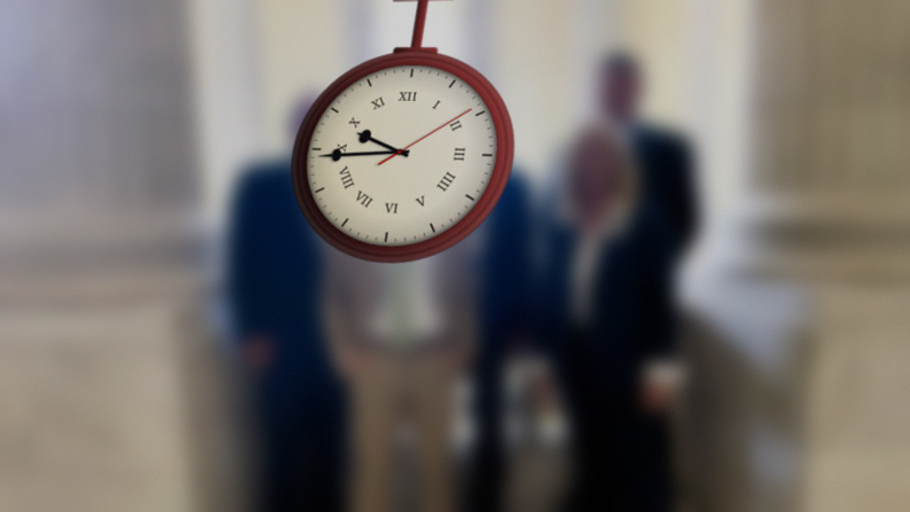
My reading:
9 h 44 min 09 s
